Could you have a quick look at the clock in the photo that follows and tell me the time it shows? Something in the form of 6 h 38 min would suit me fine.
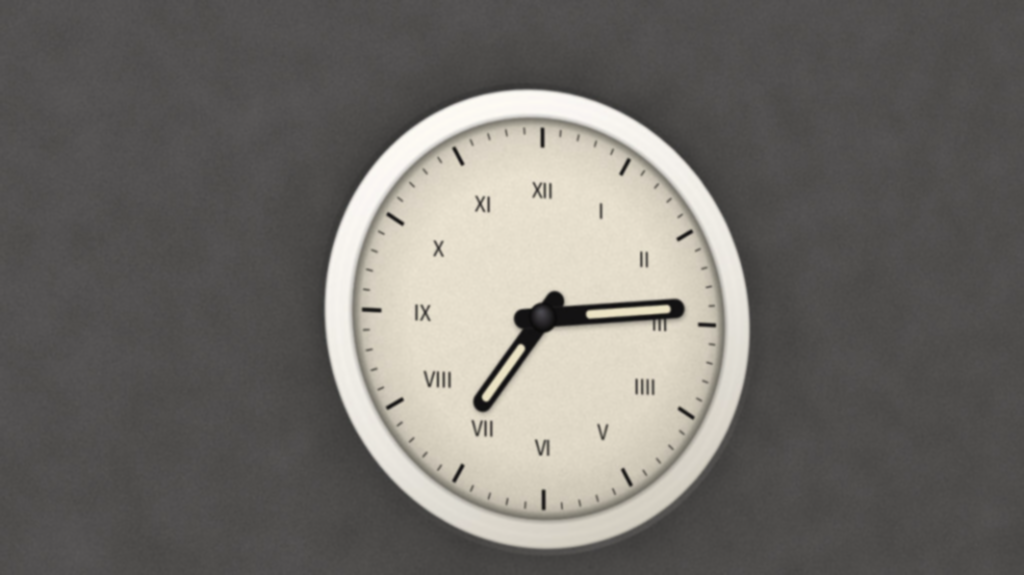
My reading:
7 h 14 min
